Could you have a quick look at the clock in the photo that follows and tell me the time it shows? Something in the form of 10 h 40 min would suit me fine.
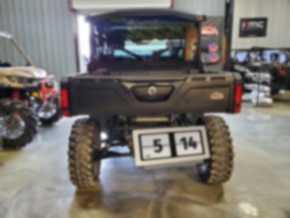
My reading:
5 h 14 min
